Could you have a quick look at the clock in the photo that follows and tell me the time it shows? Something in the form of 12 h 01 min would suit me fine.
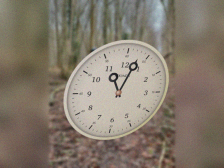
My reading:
11 h 03 min
